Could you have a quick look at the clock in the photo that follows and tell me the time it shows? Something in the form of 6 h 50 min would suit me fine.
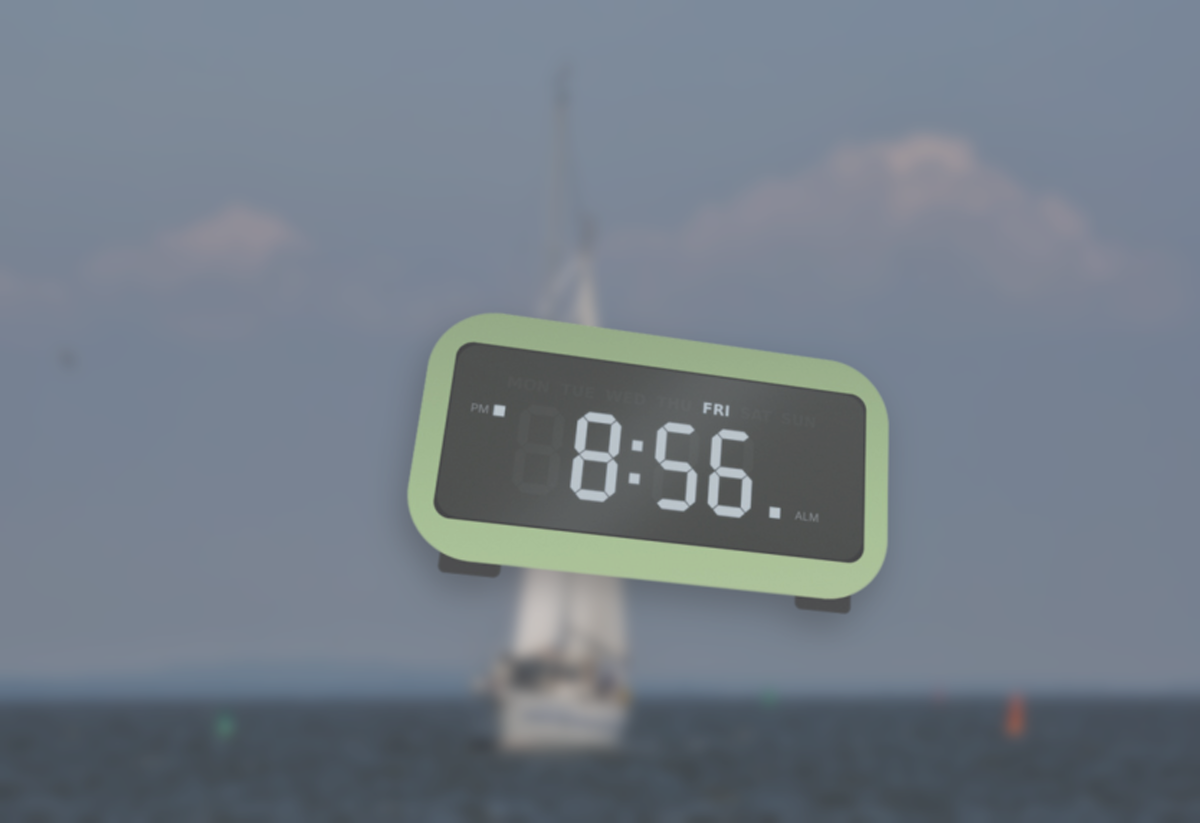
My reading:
8 h 56 min
